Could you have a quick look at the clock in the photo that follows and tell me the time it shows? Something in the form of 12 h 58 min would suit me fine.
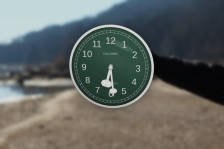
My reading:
6 h 29 min
